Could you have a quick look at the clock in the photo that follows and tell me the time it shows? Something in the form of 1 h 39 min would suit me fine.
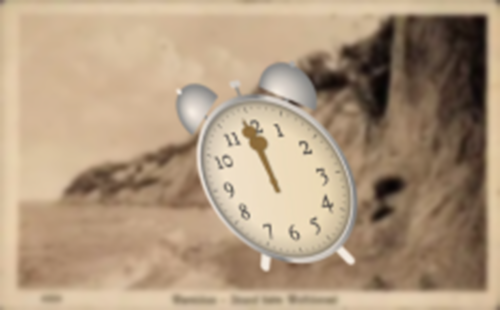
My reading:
11 h 59 min
